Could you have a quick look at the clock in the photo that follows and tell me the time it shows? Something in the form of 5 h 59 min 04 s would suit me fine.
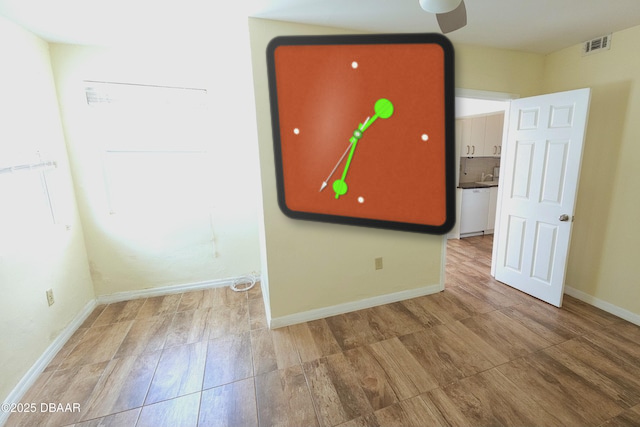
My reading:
1 h 33 min 36 s
